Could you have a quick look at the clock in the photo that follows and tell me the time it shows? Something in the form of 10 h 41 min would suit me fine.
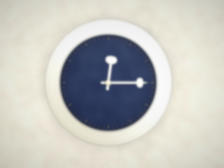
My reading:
12 h 15 min
